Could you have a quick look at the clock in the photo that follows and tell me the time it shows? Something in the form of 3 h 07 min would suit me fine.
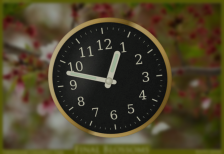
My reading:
12 h 48 min
